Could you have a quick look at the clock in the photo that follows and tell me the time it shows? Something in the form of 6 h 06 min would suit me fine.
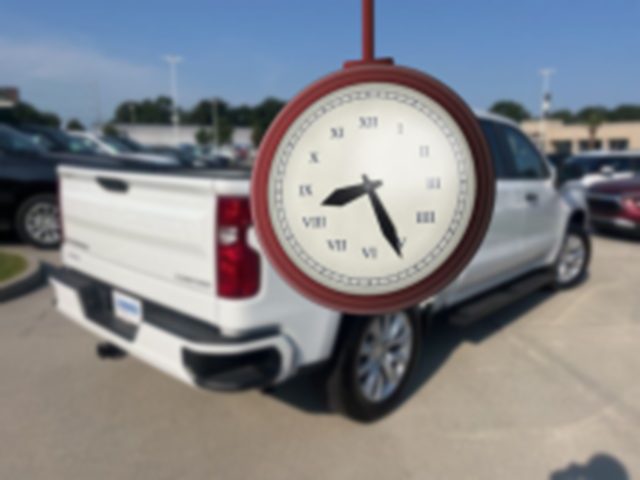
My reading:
8 h 26 min
